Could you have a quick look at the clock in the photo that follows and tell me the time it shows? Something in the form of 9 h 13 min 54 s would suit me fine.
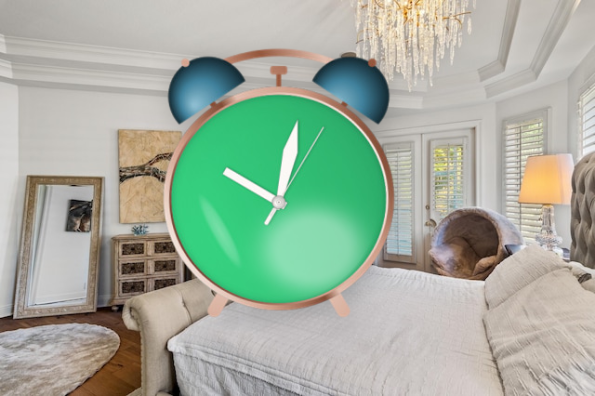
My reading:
10 h 02 min 05 s
